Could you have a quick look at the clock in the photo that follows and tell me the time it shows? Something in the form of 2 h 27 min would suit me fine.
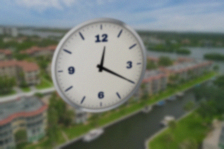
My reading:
12 h 20 min
